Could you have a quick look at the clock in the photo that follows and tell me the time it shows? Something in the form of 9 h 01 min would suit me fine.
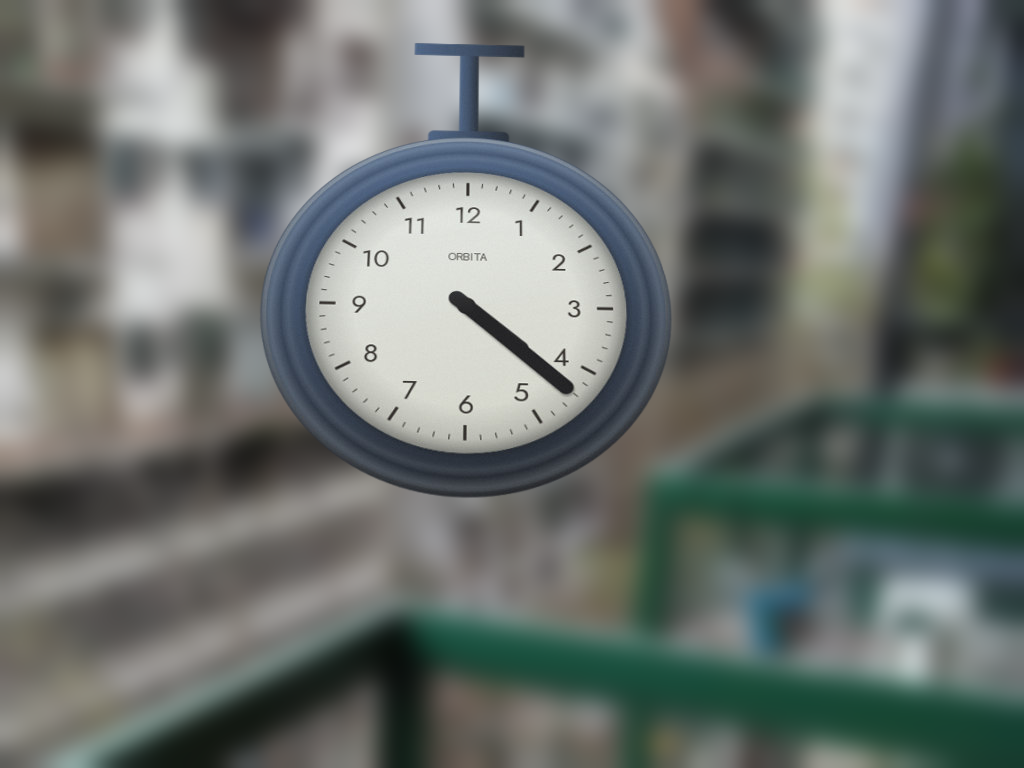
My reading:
4 h 22 min
